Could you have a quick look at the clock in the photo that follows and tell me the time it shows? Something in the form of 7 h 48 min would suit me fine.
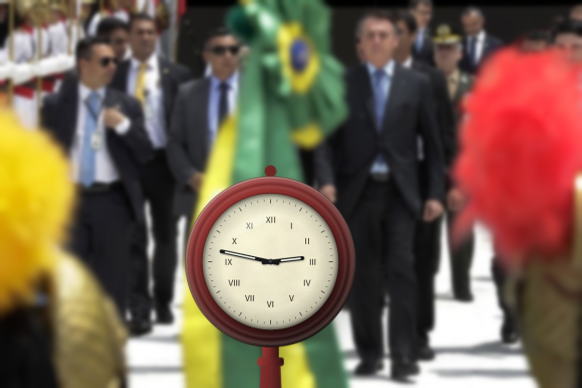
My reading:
2 h 47 min
